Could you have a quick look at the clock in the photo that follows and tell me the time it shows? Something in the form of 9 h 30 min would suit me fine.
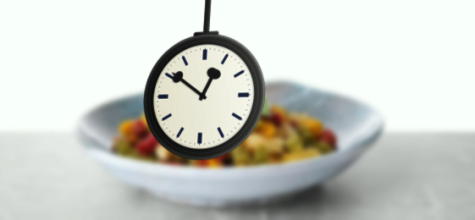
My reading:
12 h 51 min
